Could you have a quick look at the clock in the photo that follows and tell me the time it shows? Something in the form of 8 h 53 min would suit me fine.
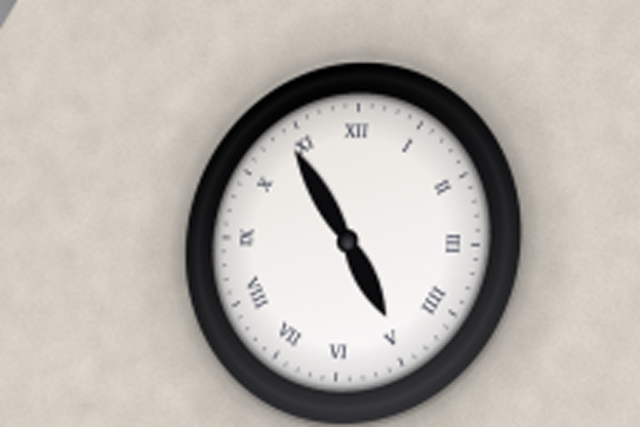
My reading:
4 h 54 min
